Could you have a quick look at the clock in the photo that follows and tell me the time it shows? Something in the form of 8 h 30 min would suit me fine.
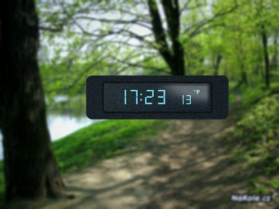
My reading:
17 h 23 min
